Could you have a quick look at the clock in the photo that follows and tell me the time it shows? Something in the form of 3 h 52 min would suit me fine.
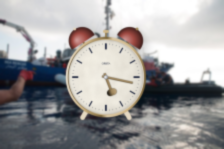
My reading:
5 h 17 min
